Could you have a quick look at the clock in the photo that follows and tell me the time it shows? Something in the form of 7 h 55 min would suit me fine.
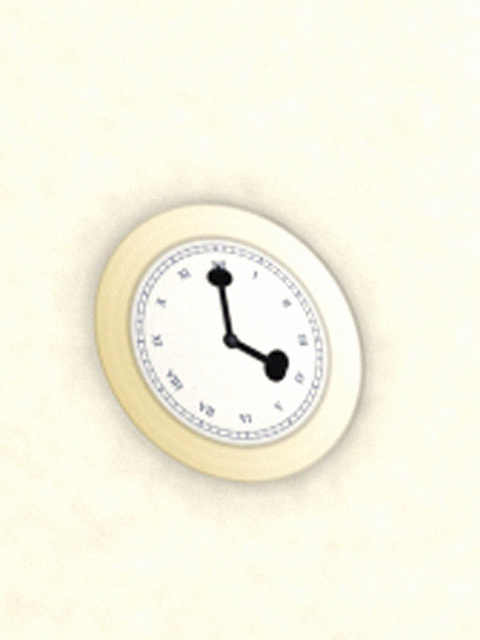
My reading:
4 h 00 min
